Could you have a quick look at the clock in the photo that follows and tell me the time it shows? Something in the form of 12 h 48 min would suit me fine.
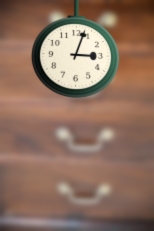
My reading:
3 h 03 min
